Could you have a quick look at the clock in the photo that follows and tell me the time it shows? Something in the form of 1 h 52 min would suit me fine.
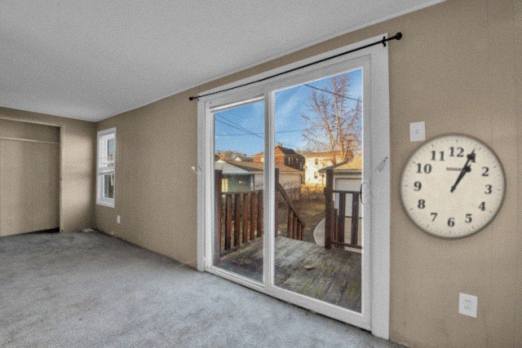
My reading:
1 h 04 min
